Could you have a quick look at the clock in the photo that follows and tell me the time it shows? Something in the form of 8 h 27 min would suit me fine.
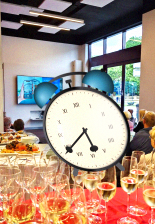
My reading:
5 h 39 min
